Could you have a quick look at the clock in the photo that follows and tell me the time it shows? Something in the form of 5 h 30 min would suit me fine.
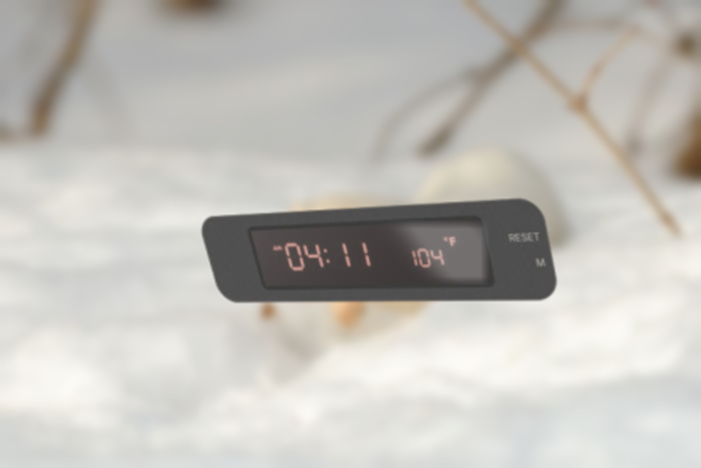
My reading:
4 h 11 min
